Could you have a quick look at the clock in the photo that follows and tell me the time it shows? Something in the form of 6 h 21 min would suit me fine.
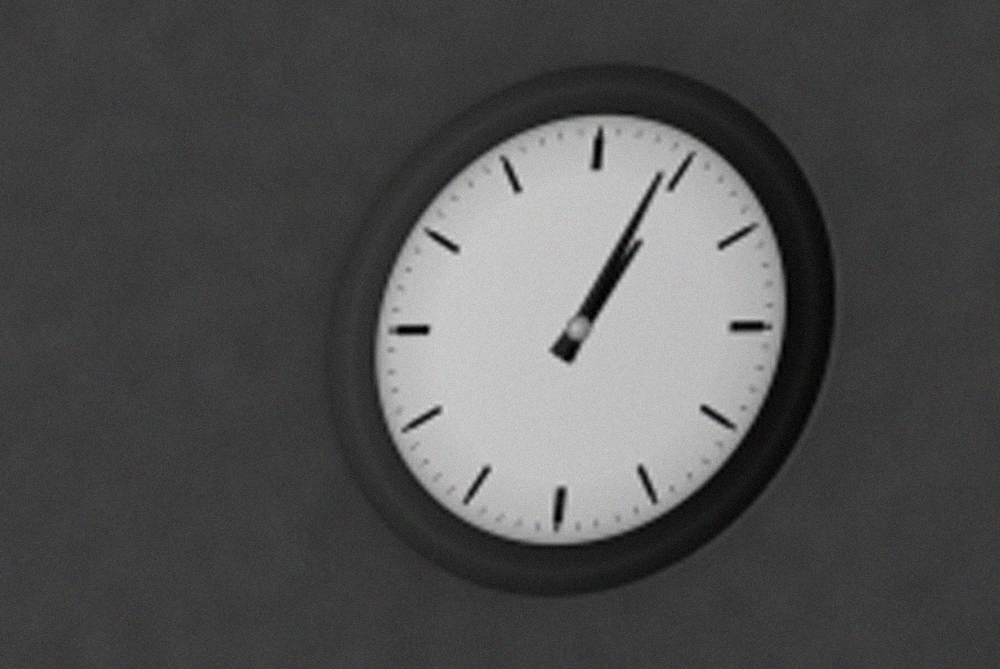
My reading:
1 h 04 min
